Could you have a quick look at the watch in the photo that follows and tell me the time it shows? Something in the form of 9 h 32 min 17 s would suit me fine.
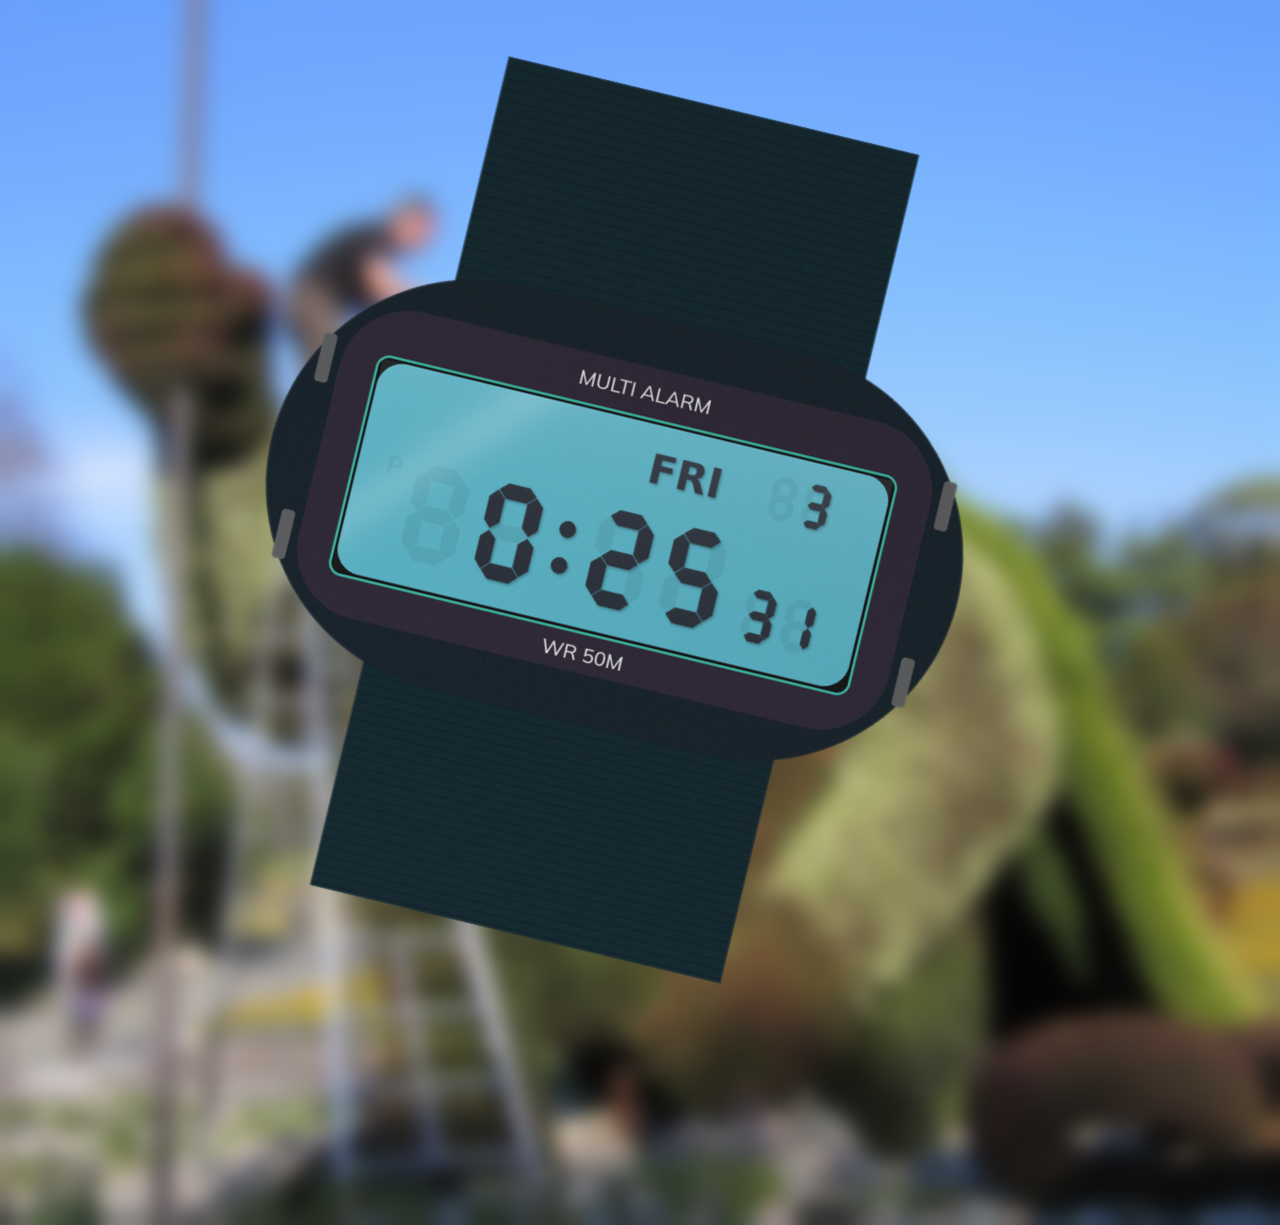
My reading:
0 h 25 min 31 s
